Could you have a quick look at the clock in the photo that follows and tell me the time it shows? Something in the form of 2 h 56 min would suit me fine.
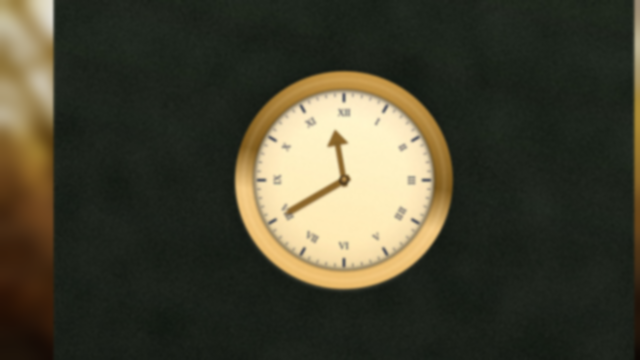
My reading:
11 h 40 min
